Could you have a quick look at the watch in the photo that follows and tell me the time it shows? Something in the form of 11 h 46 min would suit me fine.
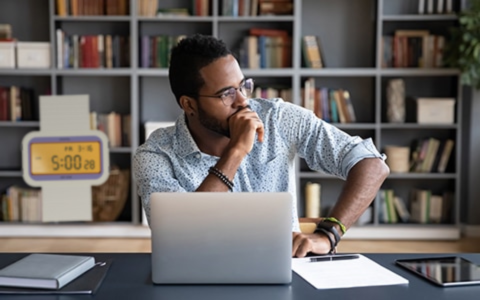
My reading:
5 h 00 min
